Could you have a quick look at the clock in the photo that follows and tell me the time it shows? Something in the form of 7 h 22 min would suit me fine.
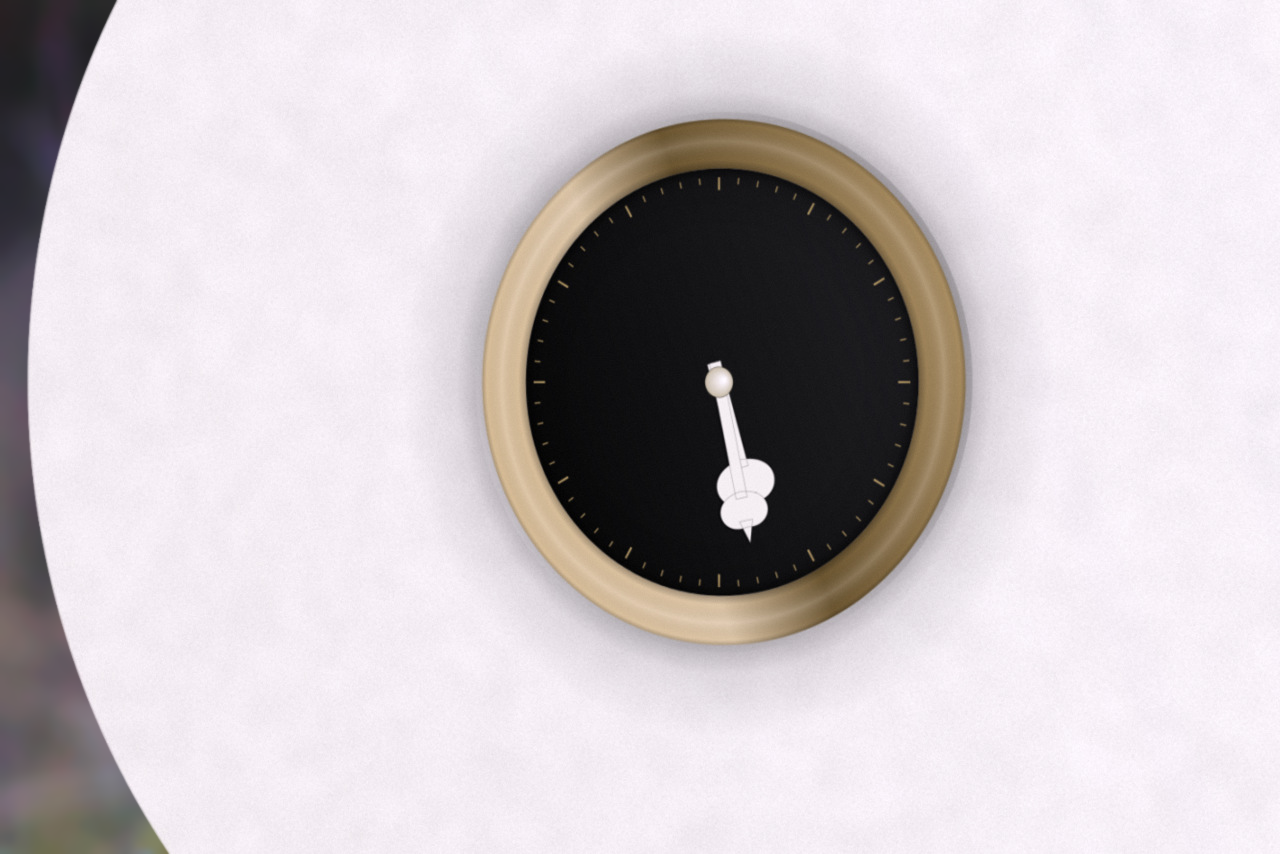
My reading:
5 h 28 min
